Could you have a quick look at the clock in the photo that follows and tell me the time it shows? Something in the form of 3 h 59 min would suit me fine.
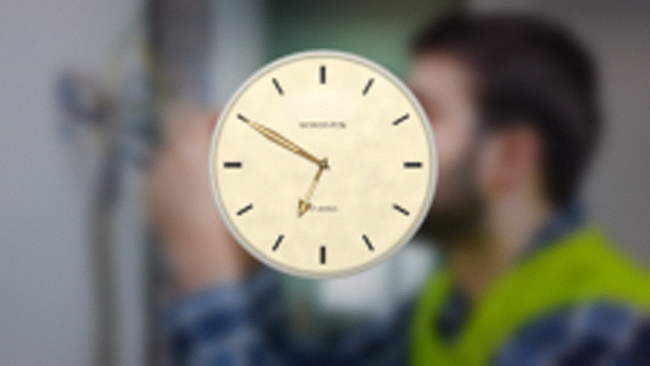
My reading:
6 h 50 min
